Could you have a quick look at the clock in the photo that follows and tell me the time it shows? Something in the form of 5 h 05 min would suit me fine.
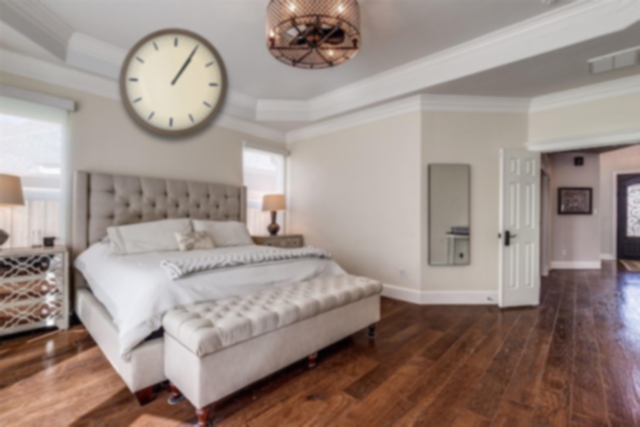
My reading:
1 h 05 min
